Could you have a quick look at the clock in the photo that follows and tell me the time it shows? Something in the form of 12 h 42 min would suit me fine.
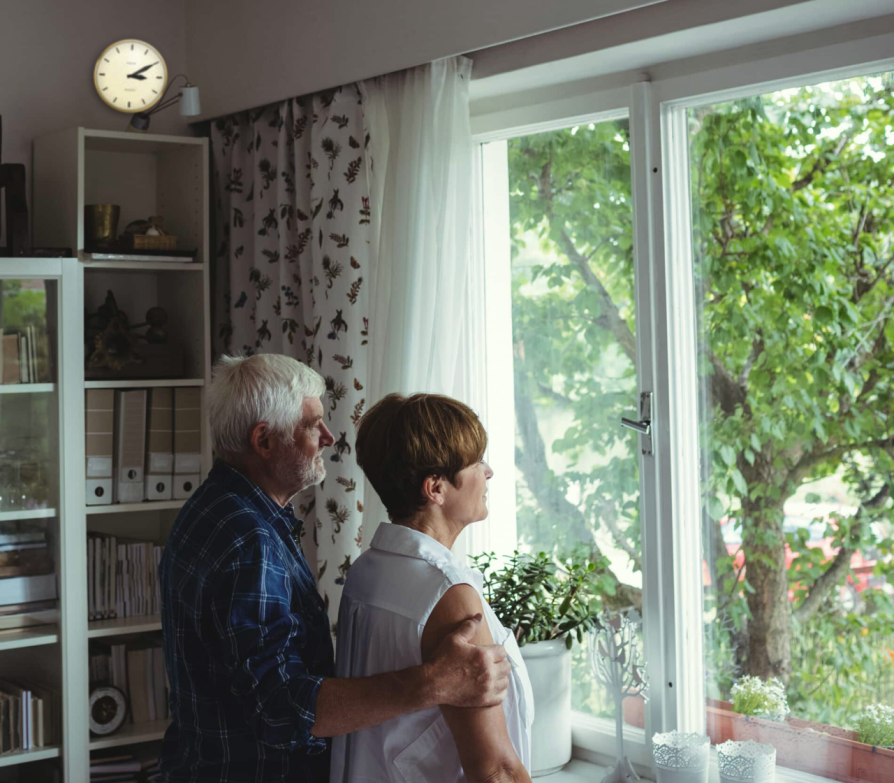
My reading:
3 h 10 min
